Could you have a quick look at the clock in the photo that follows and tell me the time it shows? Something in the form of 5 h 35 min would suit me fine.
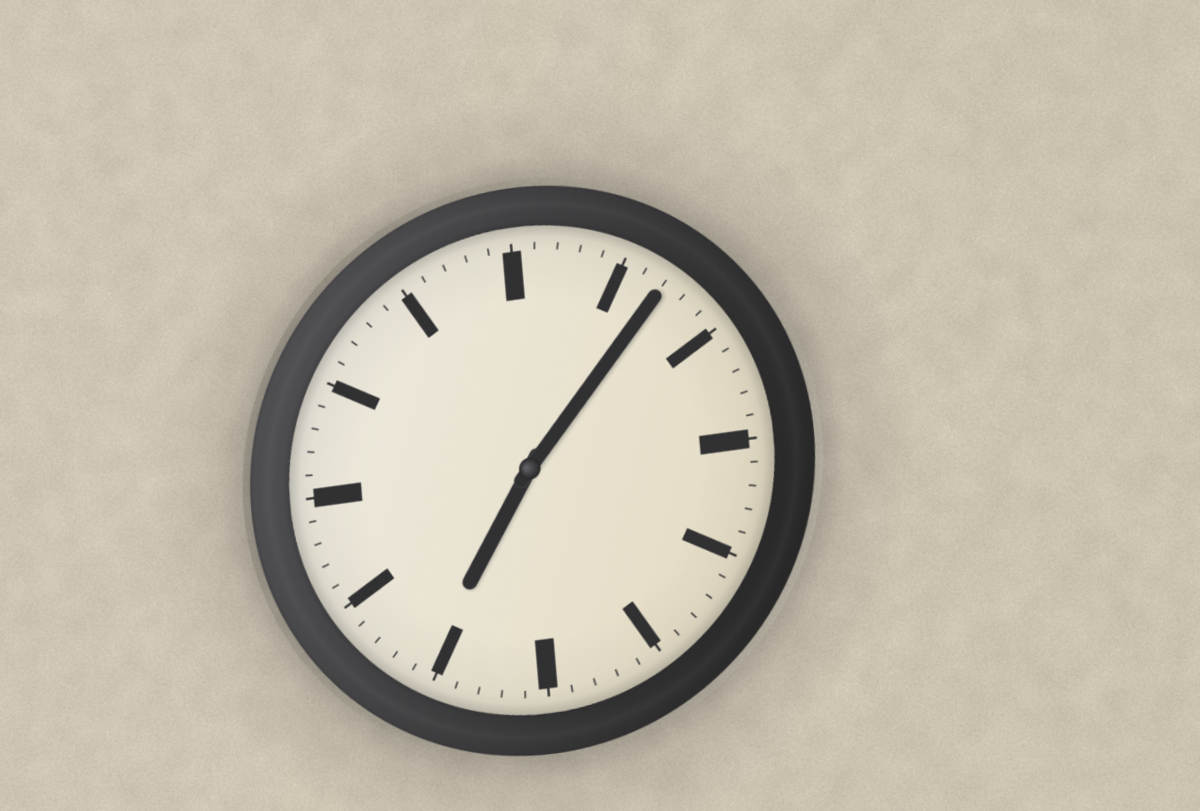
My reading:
7 h 07 min
